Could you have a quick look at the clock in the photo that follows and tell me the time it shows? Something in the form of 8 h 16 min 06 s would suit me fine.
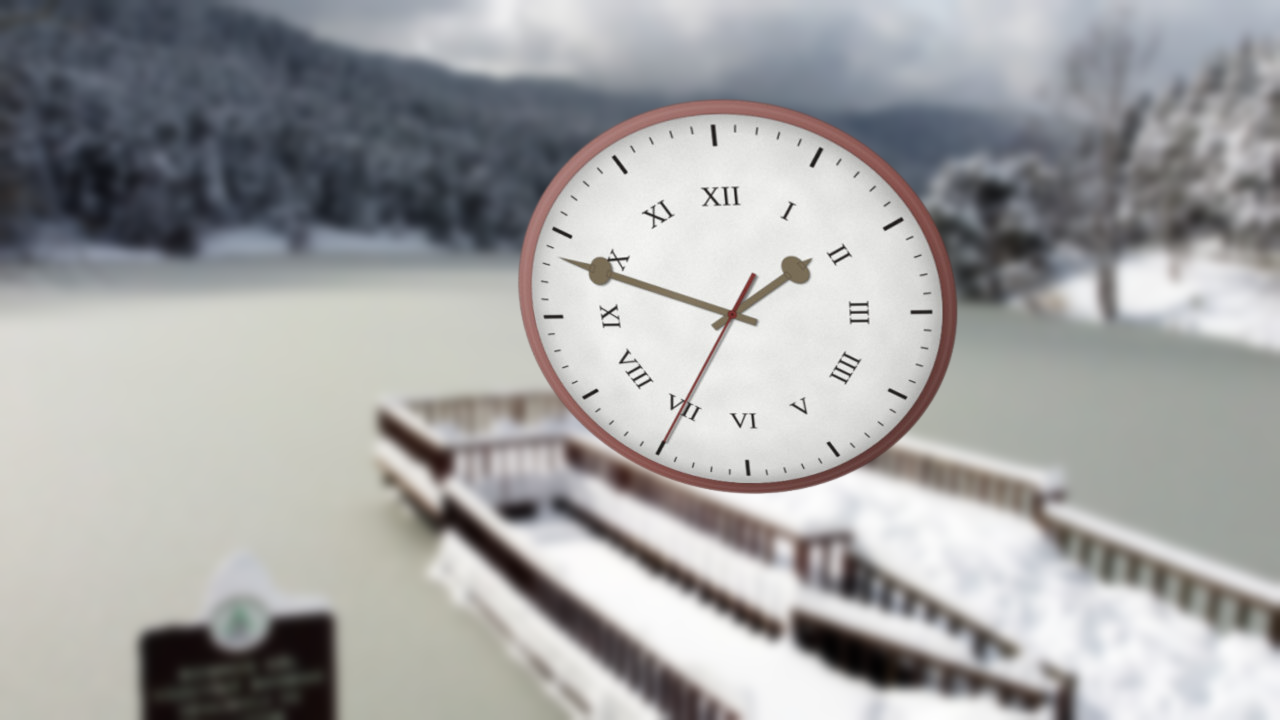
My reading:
1 h 48 min 35 s
